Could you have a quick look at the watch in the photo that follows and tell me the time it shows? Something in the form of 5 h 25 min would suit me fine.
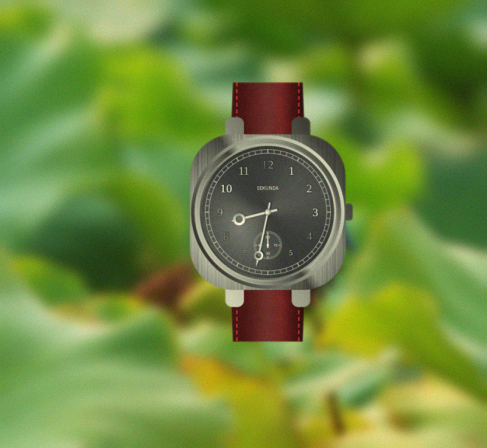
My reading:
8 h 32 min
